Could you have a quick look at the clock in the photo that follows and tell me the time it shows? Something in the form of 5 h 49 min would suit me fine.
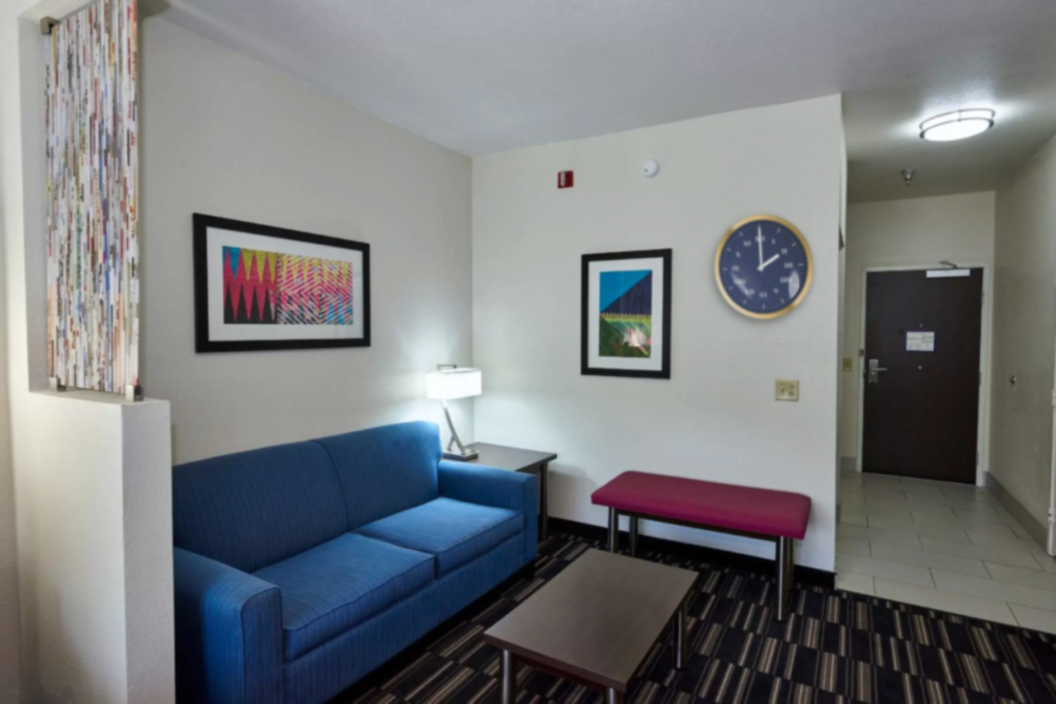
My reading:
2 h 00 min
